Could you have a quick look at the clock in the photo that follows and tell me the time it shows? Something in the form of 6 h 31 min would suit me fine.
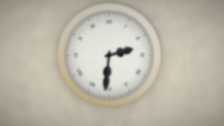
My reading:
2 h 31 min
